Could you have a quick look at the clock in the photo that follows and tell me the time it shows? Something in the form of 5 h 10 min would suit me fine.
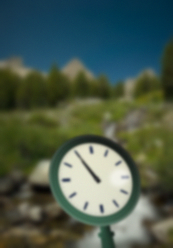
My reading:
10 h 55 min
